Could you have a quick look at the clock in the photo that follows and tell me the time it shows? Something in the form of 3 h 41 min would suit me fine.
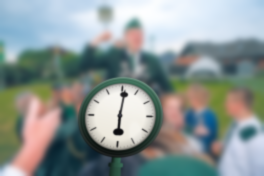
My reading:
6 h 01 min
